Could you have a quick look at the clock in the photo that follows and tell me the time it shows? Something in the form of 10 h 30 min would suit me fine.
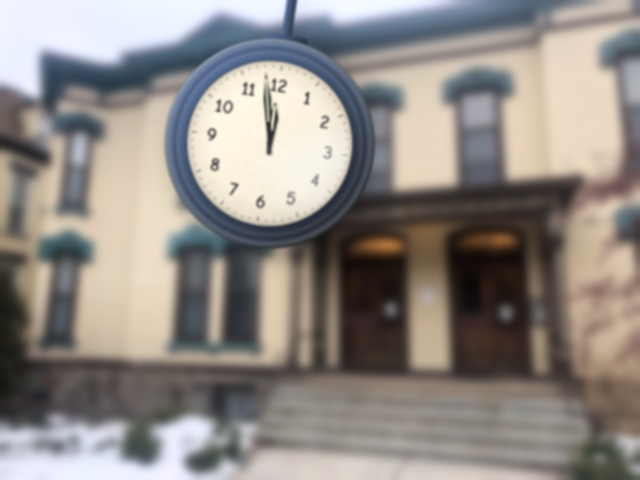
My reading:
11 h 58 min
